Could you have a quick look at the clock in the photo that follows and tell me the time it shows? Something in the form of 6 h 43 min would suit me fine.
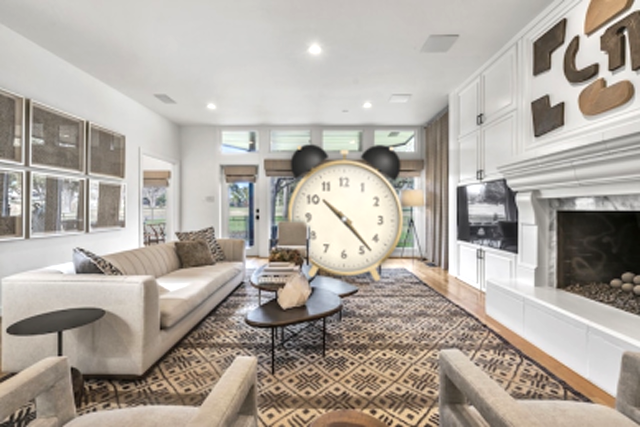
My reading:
10 h 23 min
